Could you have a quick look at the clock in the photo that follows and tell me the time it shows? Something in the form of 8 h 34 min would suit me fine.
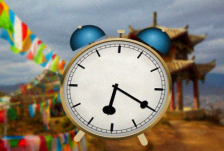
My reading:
6 h 20 min
